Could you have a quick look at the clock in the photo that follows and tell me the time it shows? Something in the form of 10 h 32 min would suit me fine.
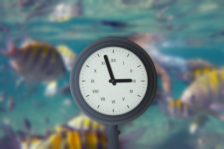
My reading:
2 h 57 min
